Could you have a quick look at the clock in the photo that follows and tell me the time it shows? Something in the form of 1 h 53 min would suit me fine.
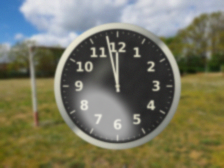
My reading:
11 h 58 min
